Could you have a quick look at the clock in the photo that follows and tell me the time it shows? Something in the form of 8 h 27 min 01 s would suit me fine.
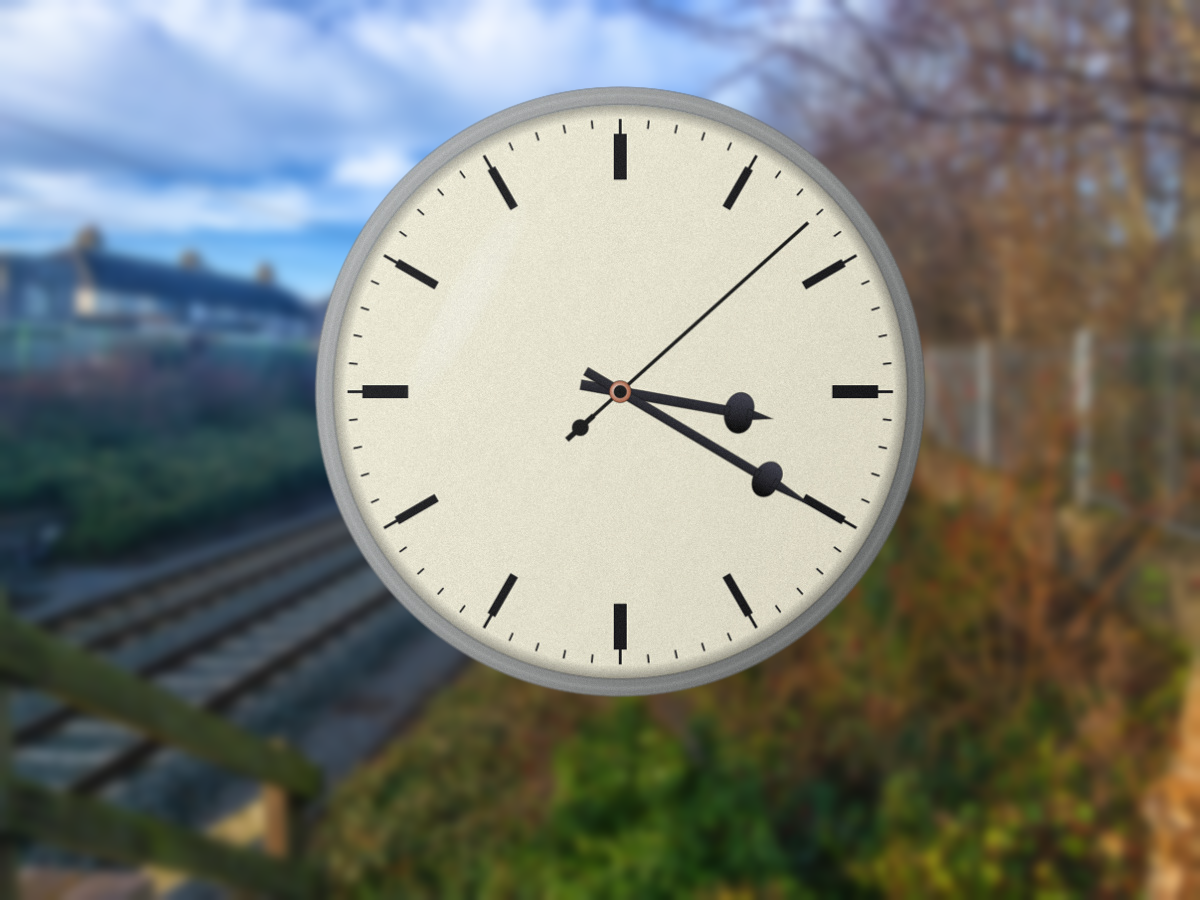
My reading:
3 h 20 min 08 s
